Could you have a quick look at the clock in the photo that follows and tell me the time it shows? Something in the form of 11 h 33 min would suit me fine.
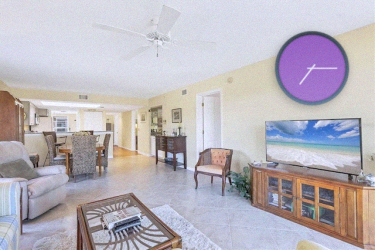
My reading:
7 h 15 min
